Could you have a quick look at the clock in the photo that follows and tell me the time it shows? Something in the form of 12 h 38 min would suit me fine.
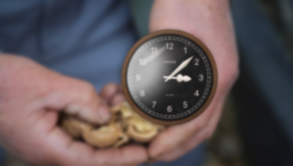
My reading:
3 h 08 min
